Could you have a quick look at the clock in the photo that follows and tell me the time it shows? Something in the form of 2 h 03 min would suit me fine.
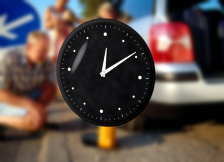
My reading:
12 h 09 min
